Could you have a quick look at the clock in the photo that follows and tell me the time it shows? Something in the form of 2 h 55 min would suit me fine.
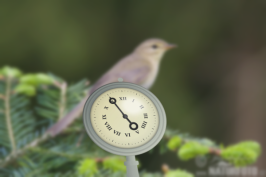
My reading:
4 h 55 min
